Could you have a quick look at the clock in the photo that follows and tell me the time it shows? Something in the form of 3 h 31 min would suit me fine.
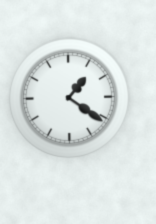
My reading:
1 h 21 min
